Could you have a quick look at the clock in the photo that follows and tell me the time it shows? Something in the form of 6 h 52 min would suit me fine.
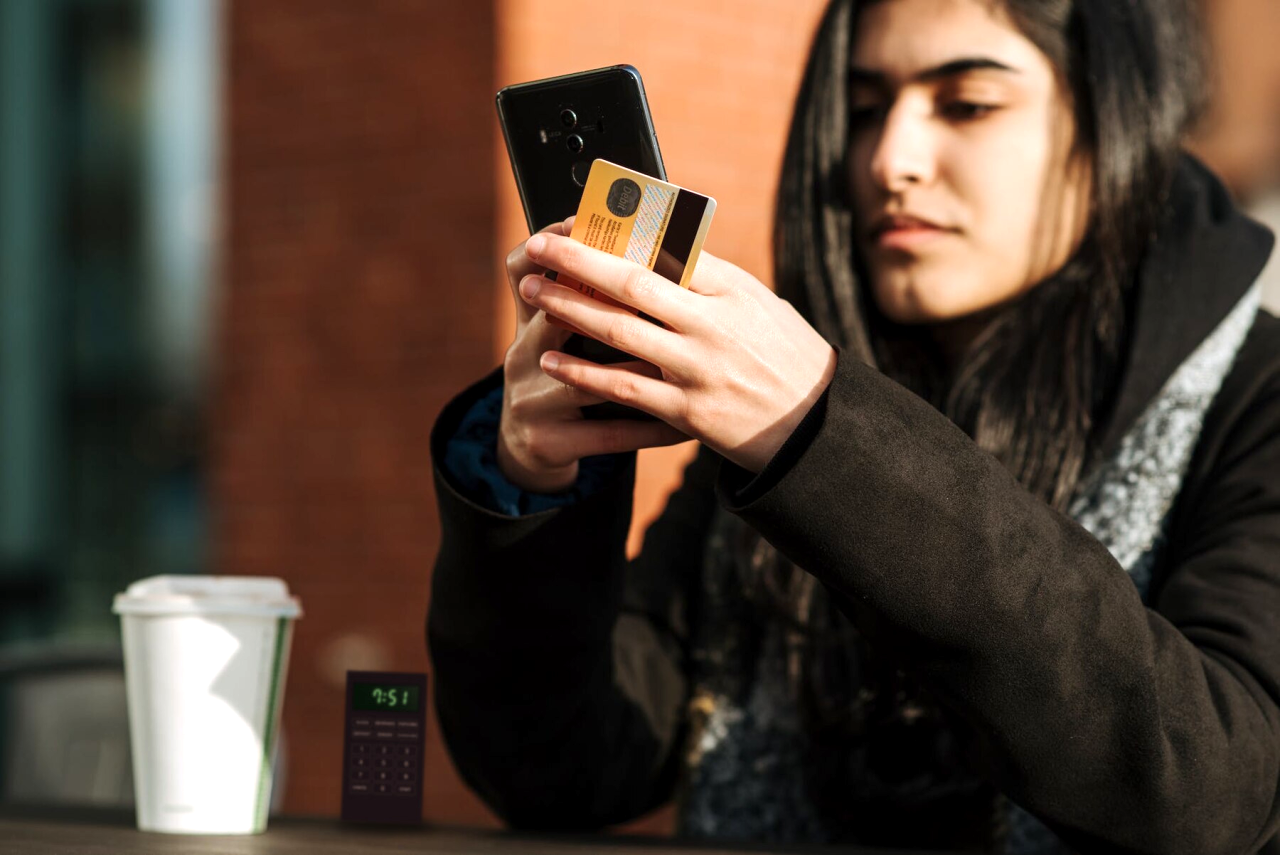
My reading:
7 h 51 min
